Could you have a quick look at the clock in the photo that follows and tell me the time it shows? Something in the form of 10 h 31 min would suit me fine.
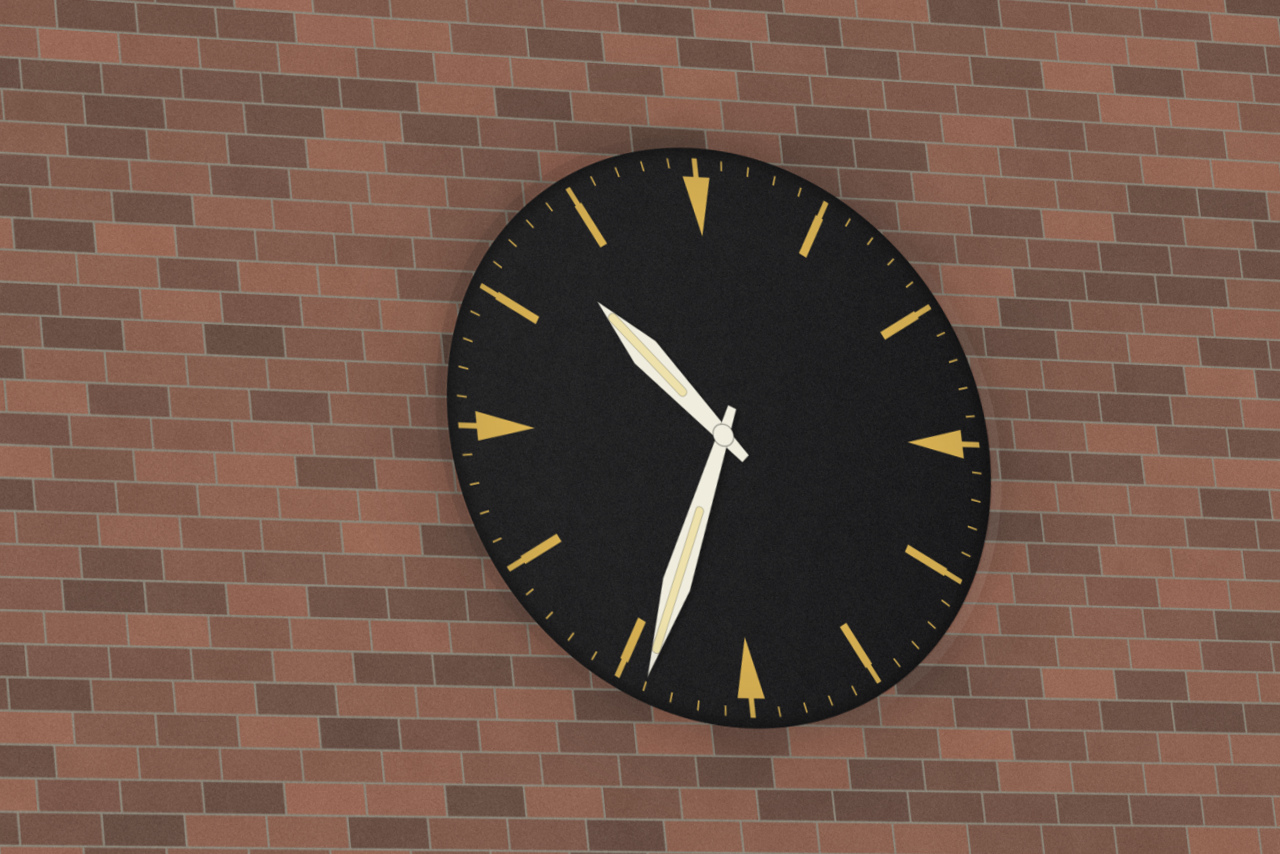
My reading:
10 h 34 min
